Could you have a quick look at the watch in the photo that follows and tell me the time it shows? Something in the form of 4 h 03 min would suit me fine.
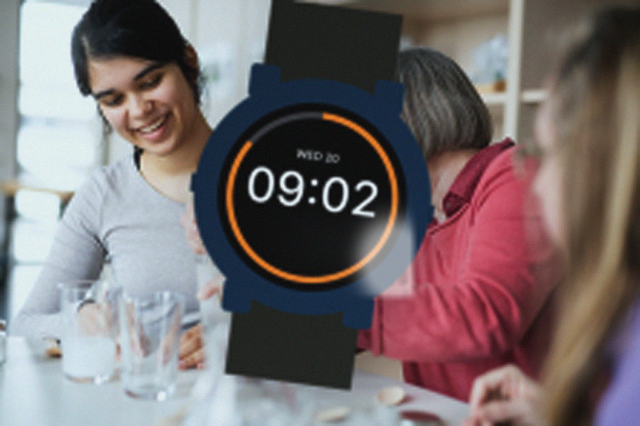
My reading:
9 h 02 min
